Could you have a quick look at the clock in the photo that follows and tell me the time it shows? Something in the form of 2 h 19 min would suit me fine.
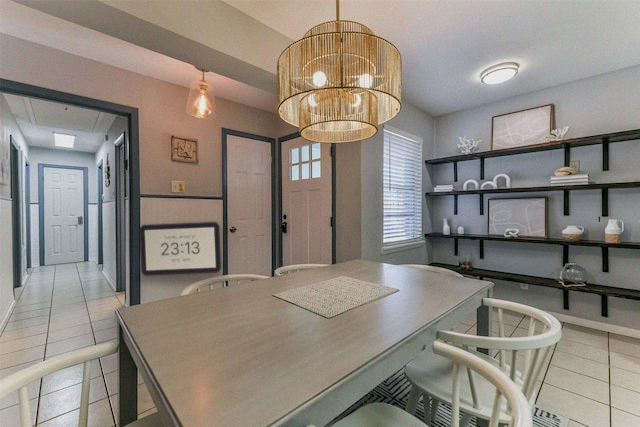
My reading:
23 h 13 min
